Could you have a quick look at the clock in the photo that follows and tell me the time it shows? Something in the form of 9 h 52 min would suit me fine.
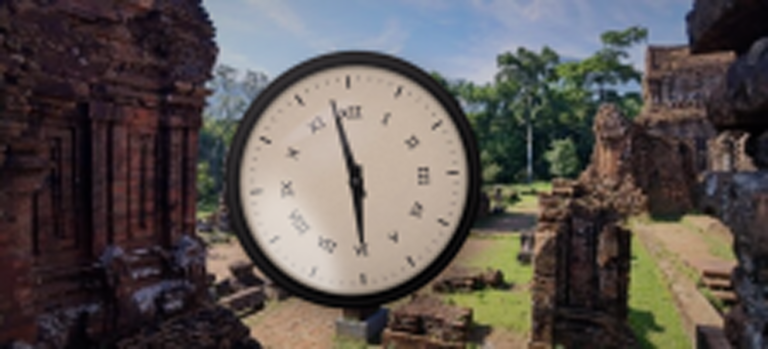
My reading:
5 h 58 min
